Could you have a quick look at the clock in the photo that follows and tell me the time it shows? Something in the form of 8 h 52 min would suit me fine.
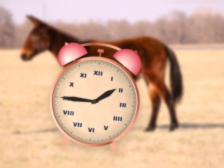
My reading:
1 h 45 min
